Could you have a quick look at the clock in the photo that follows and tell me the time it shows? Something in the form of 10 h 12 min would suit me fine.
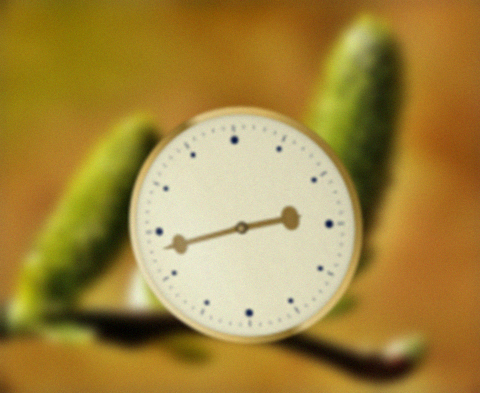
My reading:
2 h 43 min
